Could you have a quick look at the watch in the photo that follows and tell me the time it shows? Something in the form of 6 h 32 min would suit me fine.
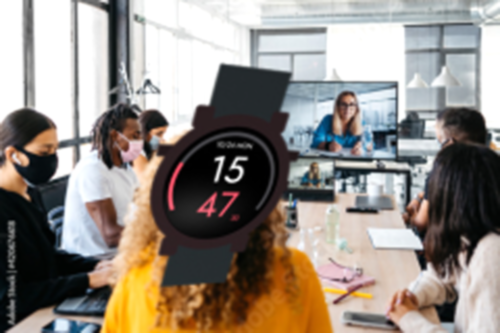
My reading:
15 h 47 min
